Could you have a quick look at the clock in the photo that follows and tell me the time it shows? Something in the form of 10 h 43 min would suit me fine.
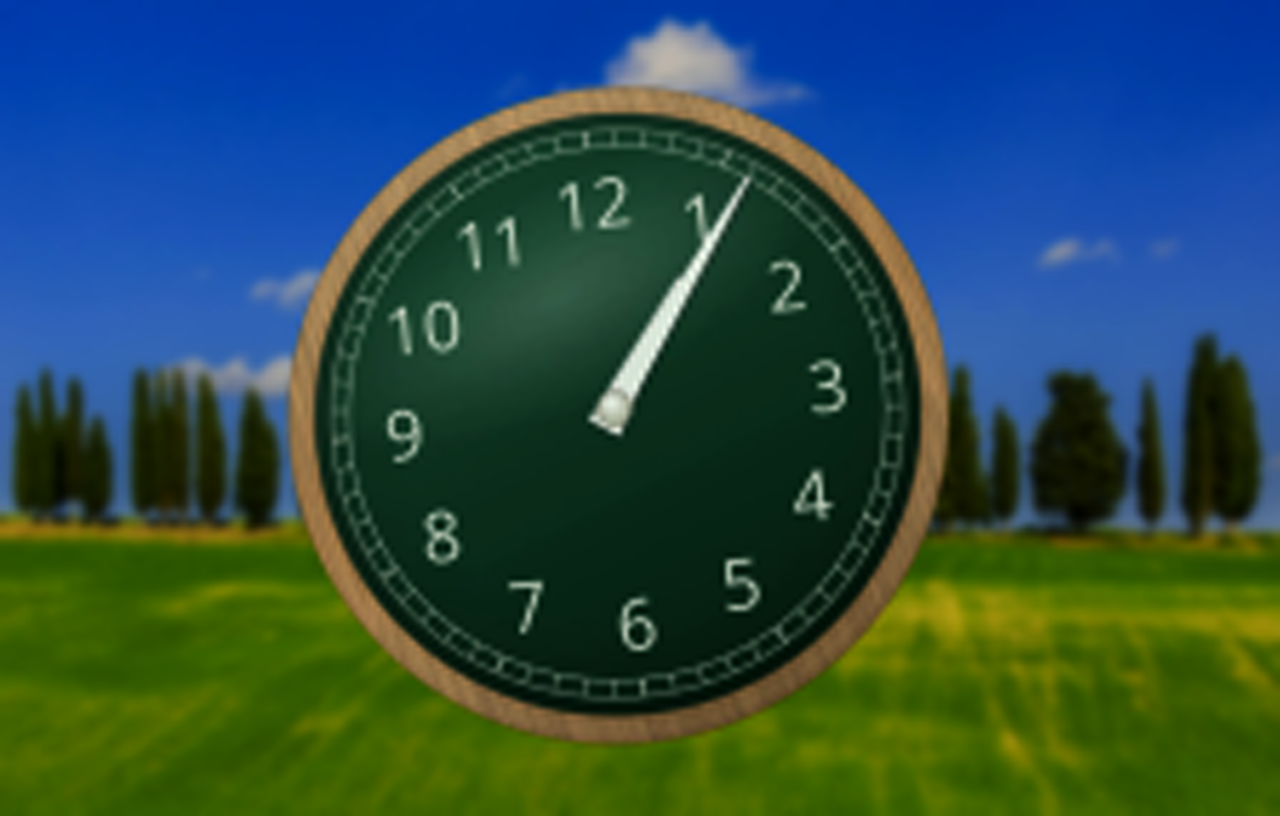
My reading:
1 h 06 min
